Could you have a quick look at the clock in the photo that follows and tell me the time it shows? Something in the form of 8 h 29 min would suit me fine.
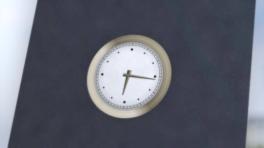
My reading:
6 h 16 min
